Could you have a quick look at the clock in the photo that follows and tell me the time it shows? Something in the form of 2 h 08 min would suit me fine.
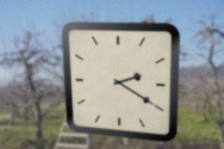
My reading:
2 h 20 min
